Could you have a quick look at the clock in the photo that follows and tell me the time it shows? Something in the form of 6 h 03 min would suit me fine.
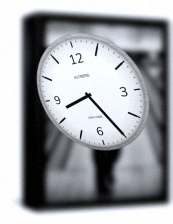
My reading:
8 h 25 min
